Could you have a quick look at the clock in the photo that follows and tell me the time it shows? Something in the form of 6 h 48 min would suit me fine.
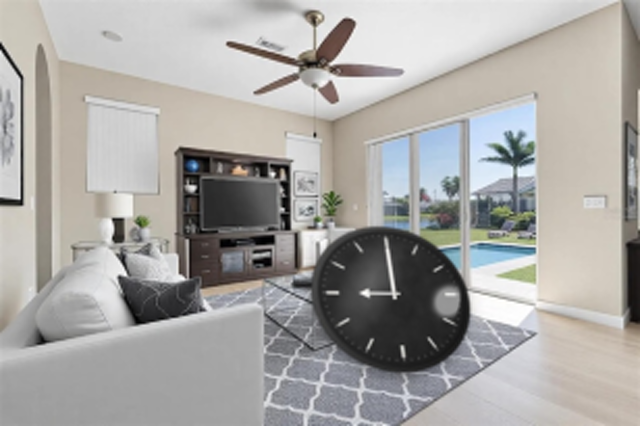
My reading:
9 h 00 min
